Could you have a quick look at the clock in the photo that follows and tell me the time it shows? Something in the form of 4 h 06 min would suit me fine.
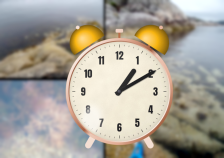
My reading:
1 h 10 min
